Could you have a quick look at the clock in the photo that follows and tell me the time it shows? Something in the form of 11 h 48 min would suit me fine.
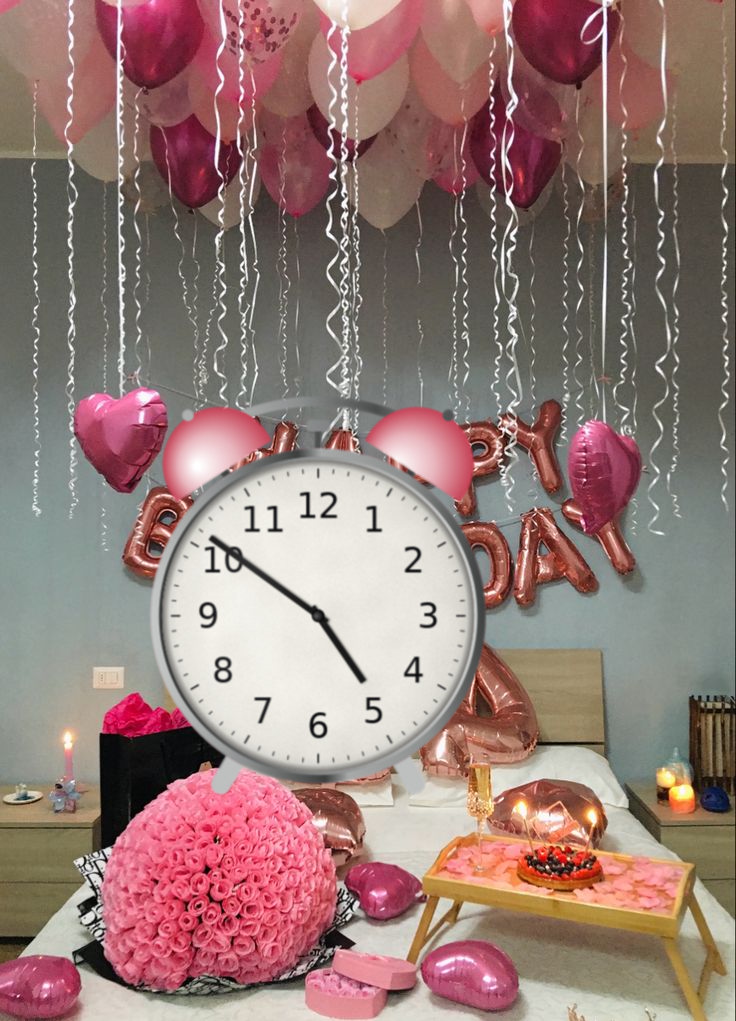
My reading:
4 h 51 min
